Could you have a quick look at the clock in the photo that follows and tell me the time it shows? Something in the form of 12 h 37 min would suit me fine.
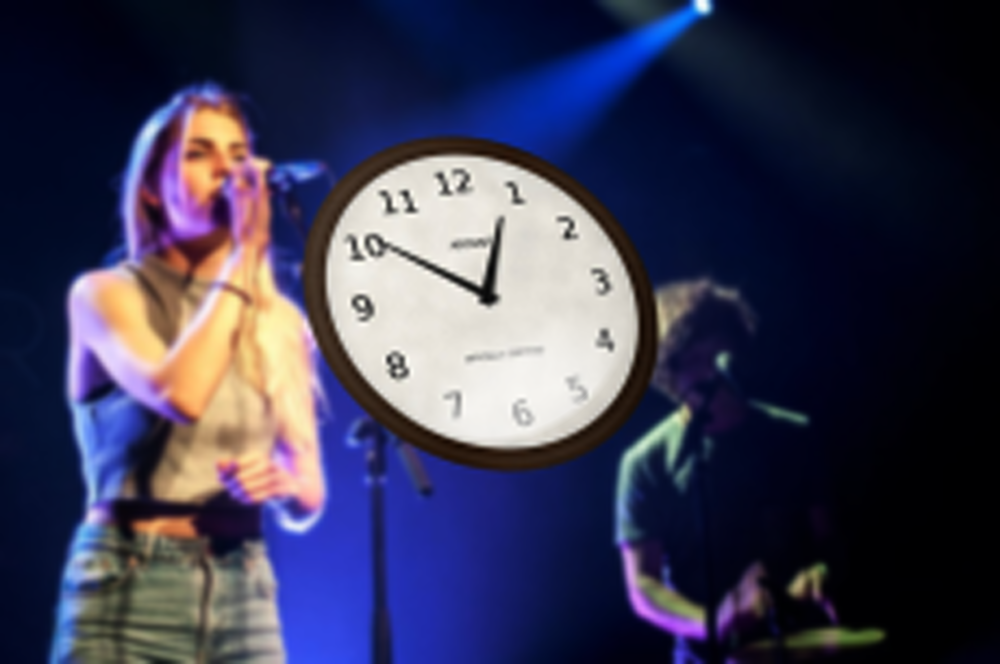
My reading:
12 h 51 min
